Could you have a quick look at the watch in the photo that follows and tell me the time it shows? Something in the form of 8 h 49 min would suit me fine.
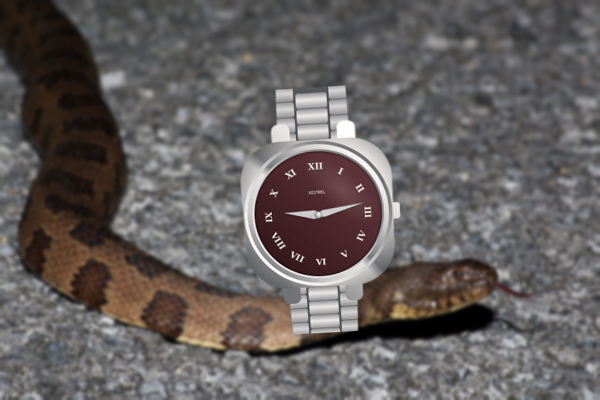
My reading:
9 h 13 min
